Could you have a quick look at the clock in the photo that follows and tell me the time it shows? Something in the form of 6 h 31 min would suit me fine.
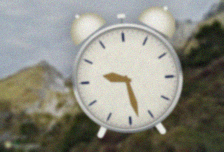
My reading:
9 h 28 min
